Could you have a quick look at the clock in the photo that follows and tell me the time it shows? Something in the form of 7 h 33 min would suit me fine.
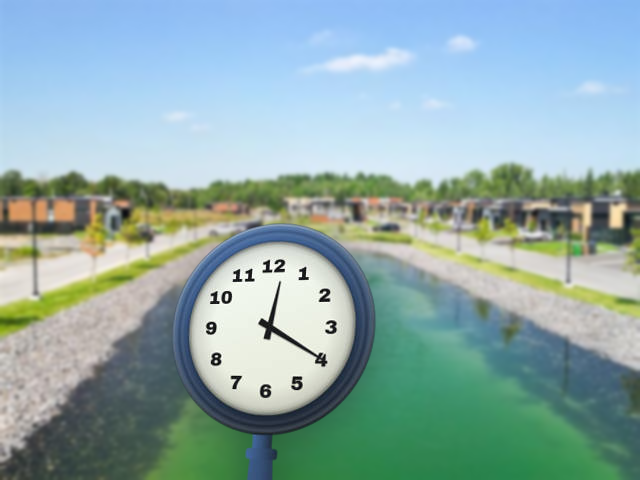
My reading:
12 h 20 min
